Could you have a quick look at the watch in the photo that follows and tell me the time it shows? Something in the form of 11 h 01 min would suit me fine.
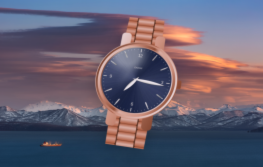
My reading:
7 h 16 min
